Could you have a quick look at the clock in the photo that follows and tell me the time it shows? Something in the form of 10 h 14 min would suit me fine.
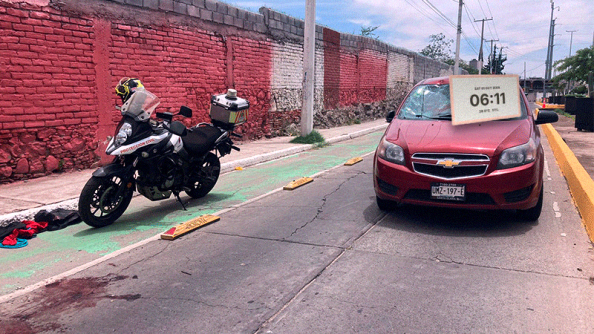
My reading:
6 h 11 min
